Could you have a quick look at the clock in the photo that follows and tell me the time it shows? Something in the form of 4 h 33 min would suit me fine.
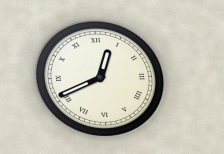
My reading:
12 h 41 min
